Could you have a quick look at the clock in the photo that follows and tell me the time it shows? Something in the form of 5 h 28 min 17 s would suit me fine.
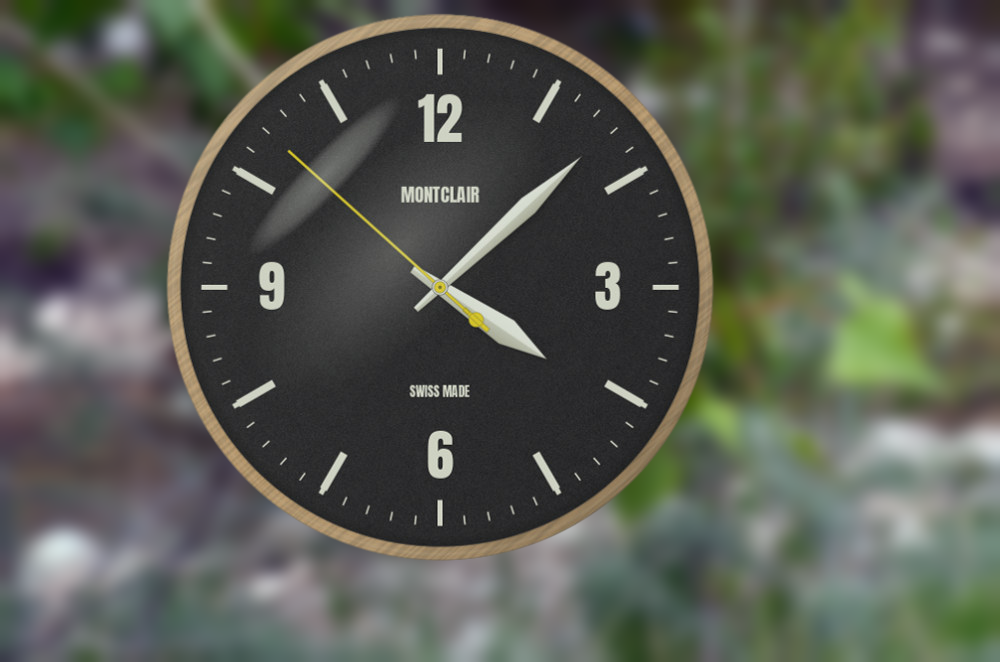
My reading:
4 h 07 min 52 s
